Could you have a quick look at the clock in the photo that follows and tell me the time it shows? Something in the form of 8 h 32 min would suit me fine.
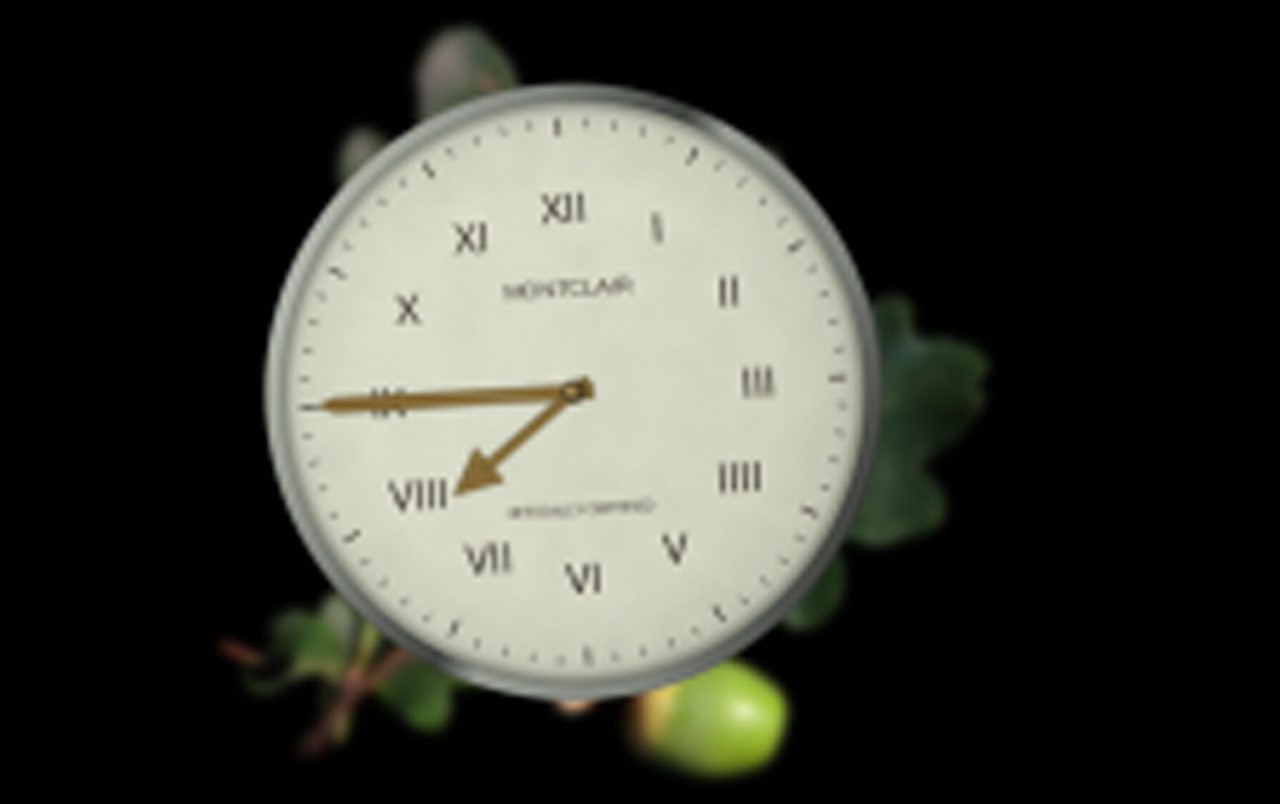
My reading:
7 h 45 min
